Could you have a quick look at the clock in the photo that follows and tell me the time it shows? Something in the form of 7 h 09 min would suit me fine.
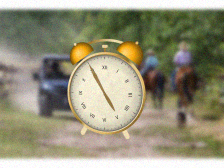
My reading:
4 h 55 min
